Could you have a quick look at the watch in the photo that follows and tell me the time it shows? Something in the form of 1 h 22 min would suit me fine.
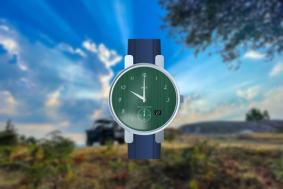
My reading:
10 h 00 min
